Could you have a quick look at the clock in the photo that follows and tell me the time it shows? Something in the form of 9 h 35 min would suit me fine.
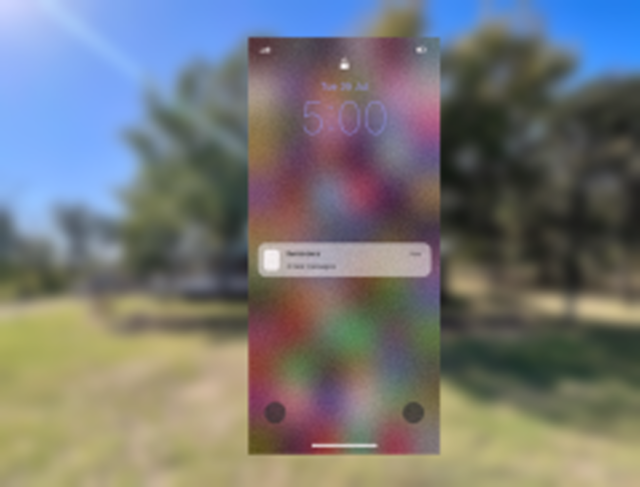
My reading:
5 h 00 min
